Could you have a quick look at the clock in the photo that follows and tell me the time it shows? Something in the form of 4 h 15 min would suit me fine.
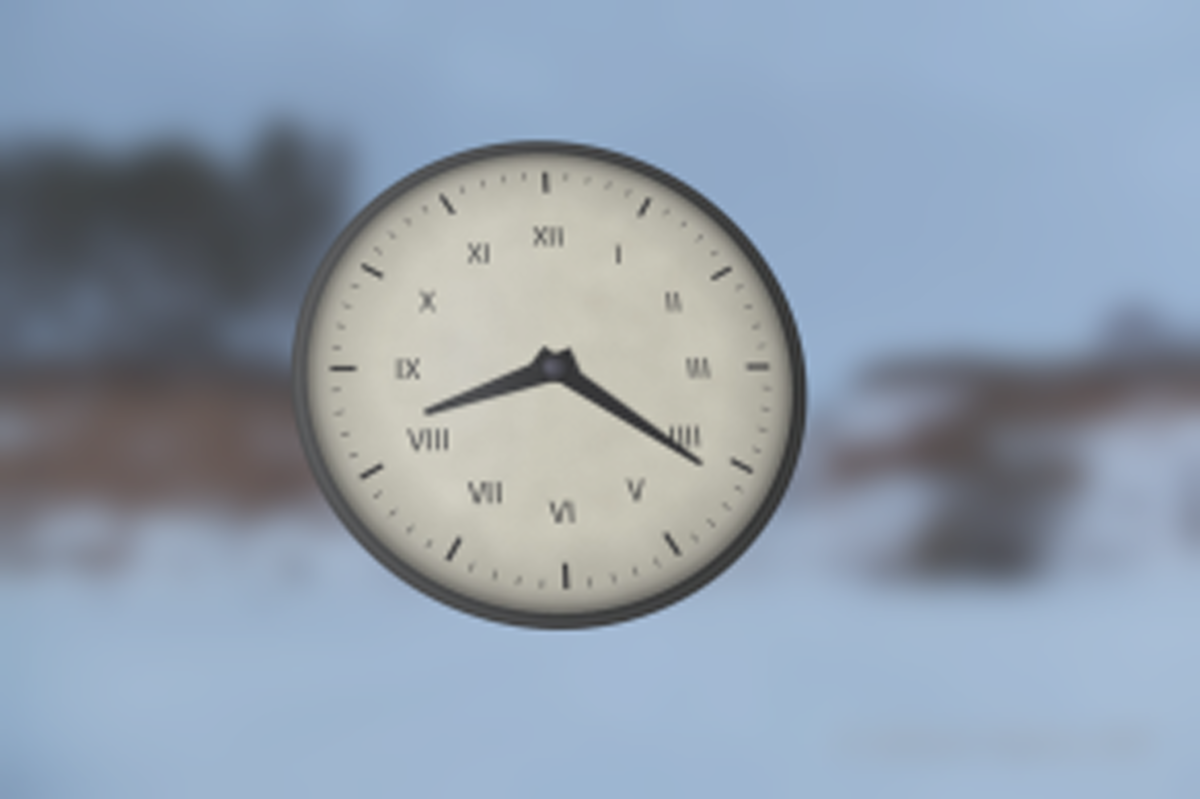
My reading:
8 h 21 min
